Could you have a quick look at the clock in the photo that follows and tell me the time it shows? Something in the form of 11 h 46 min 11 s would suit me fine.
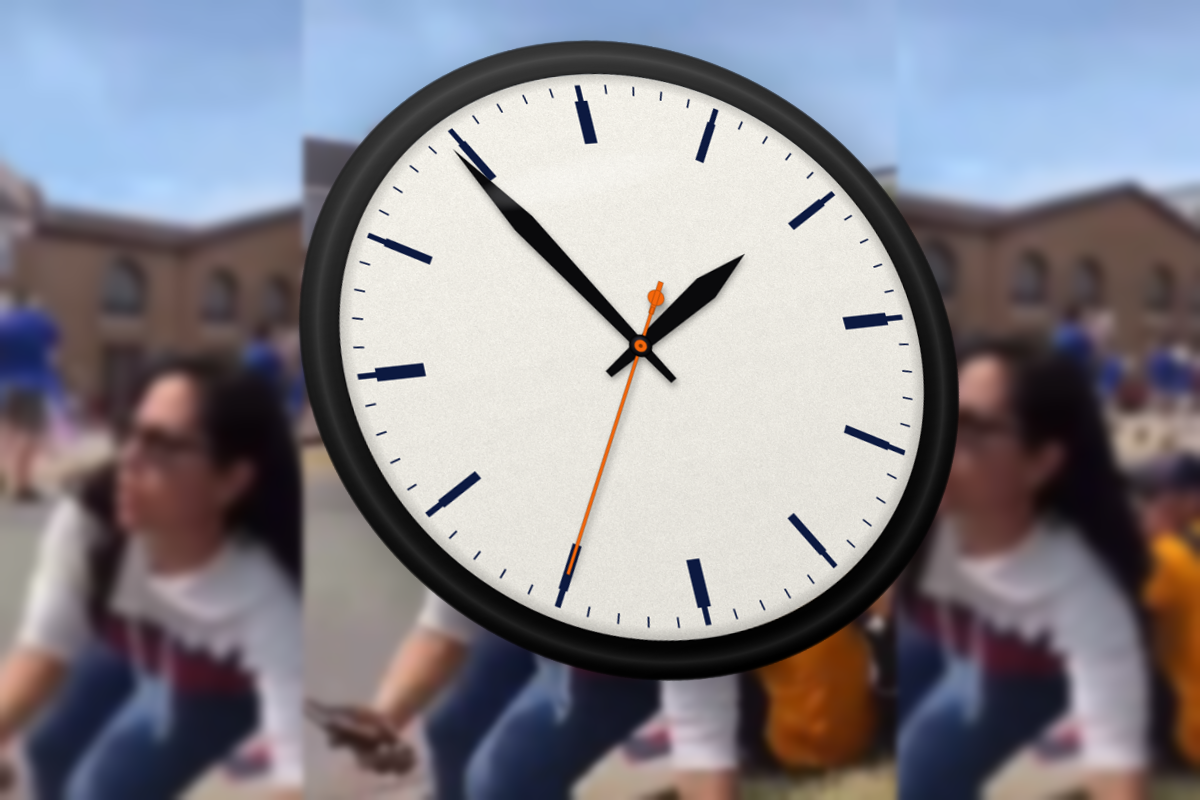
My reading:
1 h 54 min 35 s
